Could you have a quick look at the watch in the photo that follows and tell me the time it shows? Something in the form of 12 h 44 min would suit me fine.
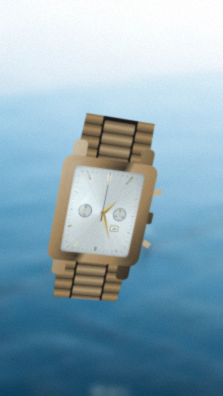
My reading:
1 h 26 min
